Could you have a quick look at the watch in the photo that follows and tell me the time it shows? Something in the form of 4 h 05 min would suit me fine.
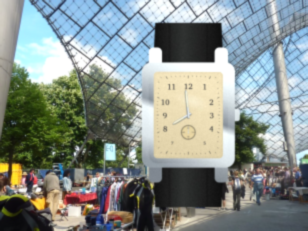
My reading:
7 h 59 min
